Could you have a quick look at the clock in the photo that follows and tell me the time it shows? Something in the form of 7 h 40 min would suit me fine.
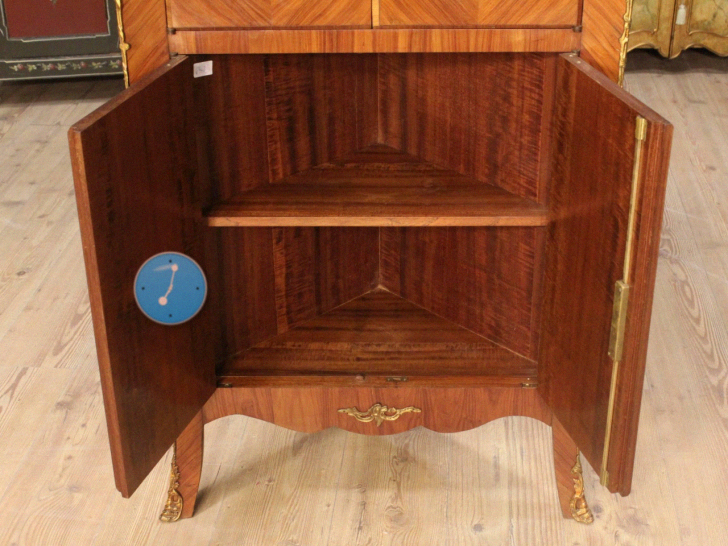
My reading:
7 h 02 min
